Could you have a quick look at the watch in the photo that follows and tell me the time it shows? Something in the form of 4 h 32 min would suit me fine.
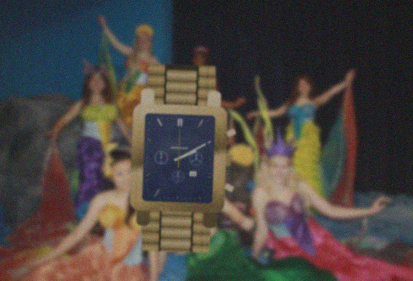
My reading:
2 h 10 min
